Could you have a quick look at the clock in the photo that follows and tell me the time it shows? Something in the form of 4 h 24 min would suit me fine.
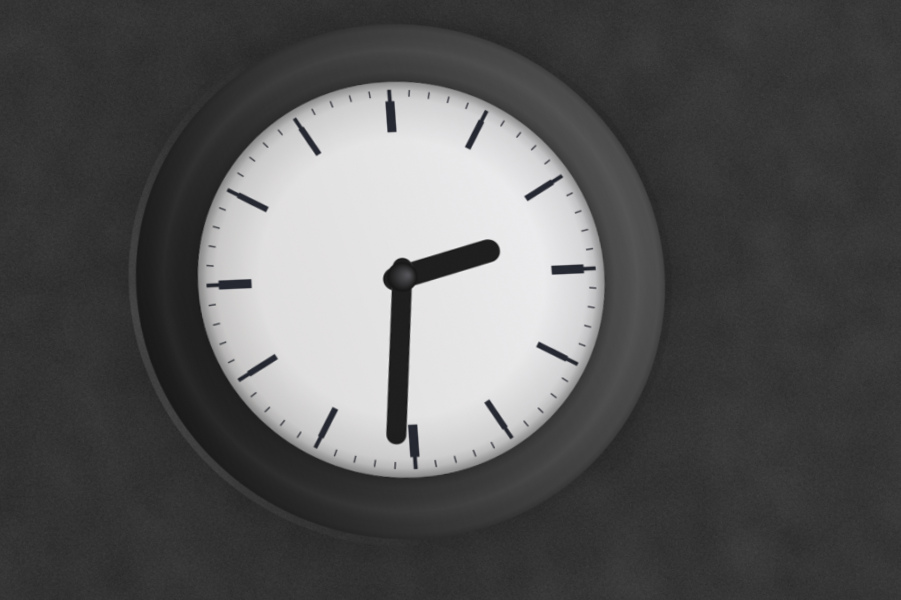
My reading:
2 h 31 min
